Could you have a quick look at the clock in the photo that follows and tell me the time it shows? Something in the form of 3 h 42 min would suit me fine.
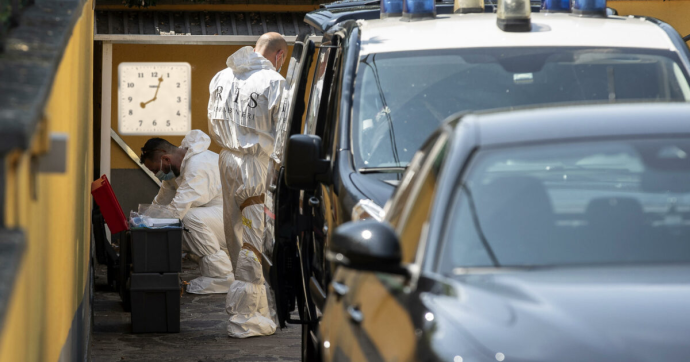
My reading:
8 h 03 min
